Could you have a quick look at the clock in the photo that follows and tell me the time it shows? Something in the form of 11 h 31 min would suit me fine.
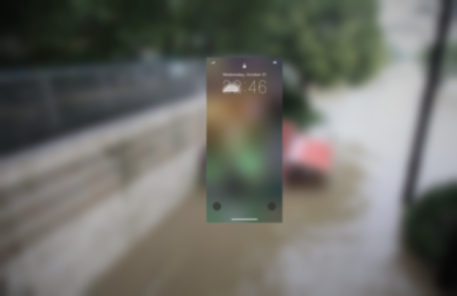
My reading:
22 h 46 min
